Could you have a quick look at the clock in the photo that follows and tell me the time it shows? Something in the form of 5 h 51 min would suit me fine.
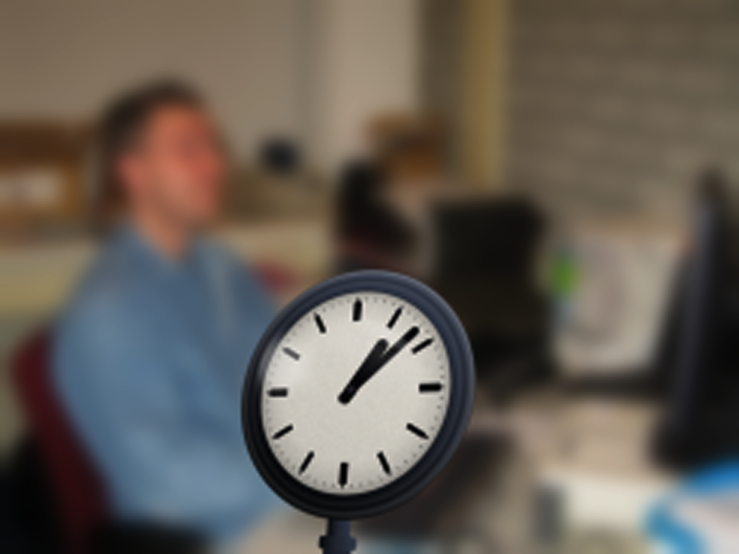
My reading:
1 h 08 min
